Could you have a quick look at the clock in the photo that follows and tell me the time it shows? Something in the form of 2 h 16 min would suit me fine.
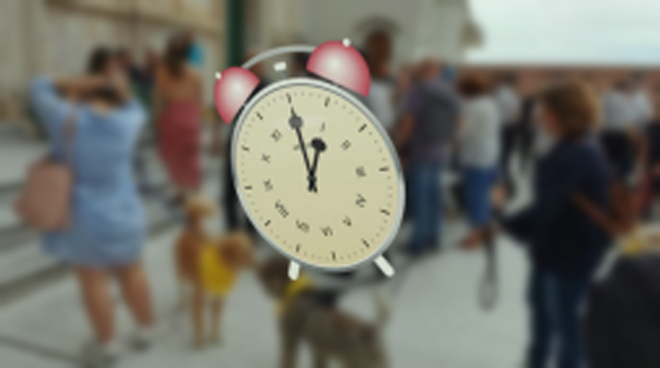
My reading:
1 h 00 min
